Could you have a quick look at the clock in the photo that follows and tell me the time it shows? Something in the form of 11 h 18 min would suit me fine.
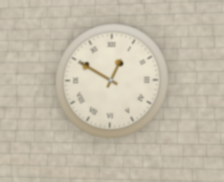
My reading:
12 h 50 min
